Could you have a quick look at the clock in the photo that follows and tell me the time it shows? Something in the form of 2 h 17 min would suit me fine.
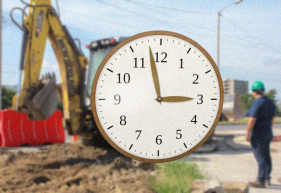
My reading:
2 h 58 min
